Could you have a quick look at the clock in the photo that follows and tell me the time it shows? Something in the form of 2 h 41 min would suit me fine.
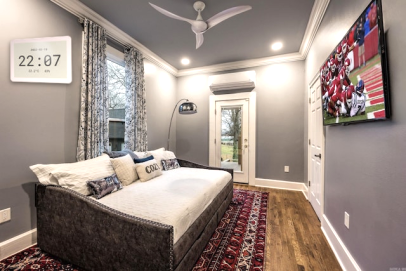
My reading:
22 h 07 min
